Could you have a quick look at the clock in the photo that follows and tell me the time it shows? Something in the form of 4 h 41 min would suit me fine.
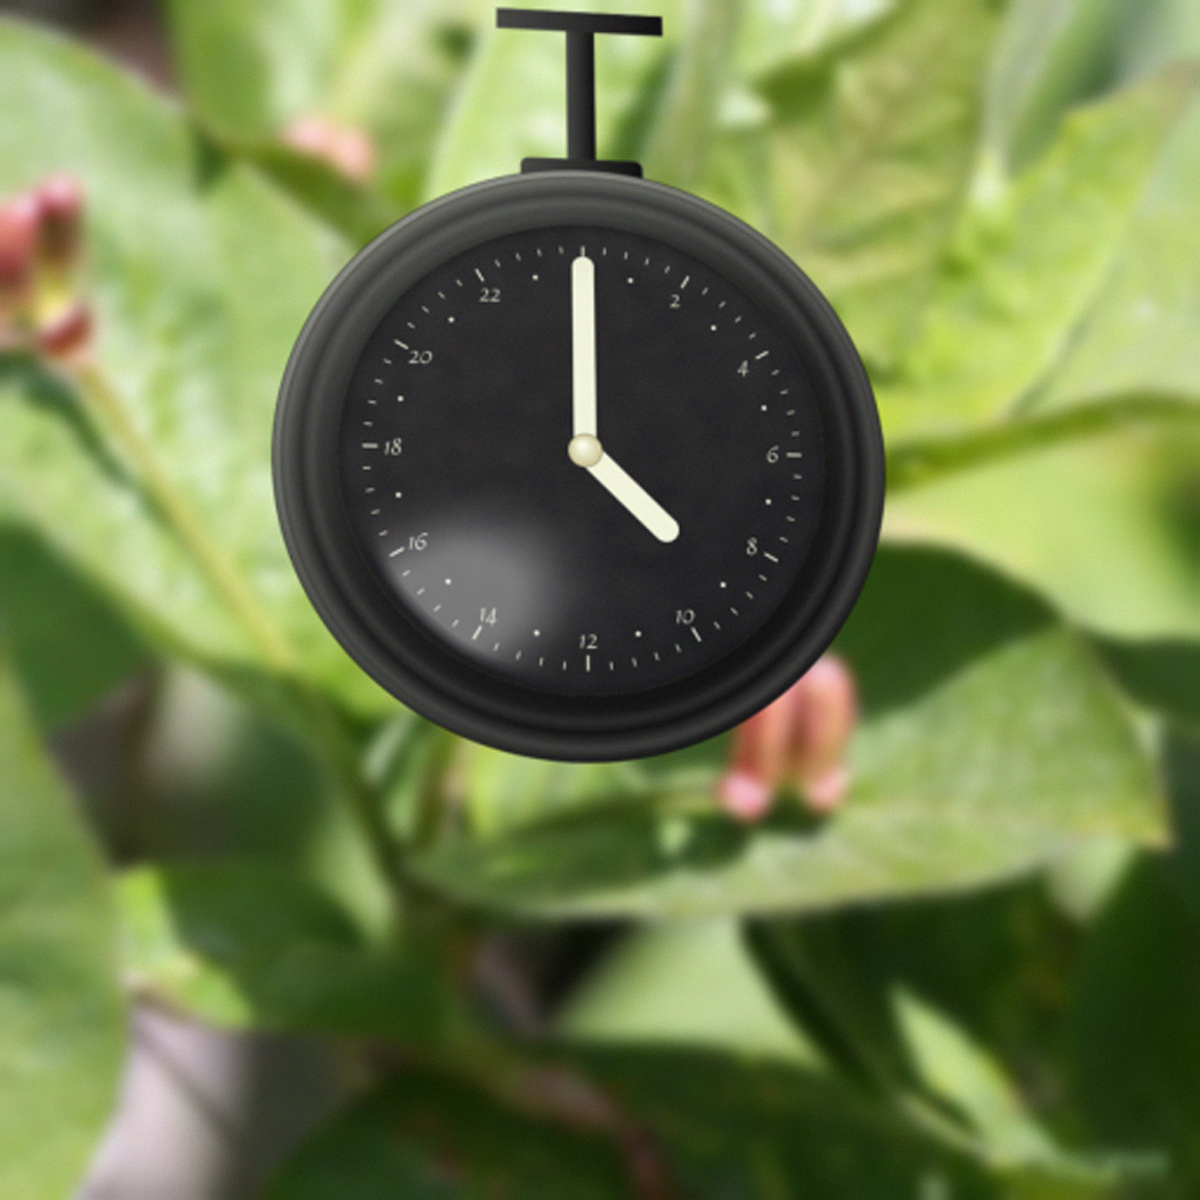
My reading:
9 h 00 min
